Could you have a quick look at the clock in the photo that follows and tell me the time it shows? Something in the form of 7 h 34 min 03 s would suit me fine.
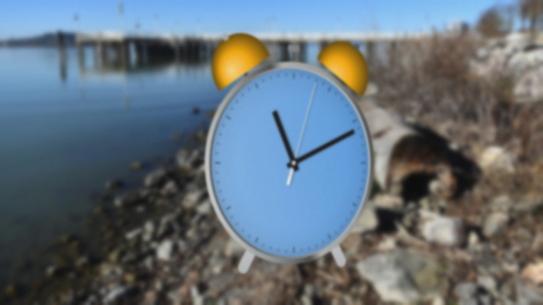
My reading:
11 h 11 min 03 s
